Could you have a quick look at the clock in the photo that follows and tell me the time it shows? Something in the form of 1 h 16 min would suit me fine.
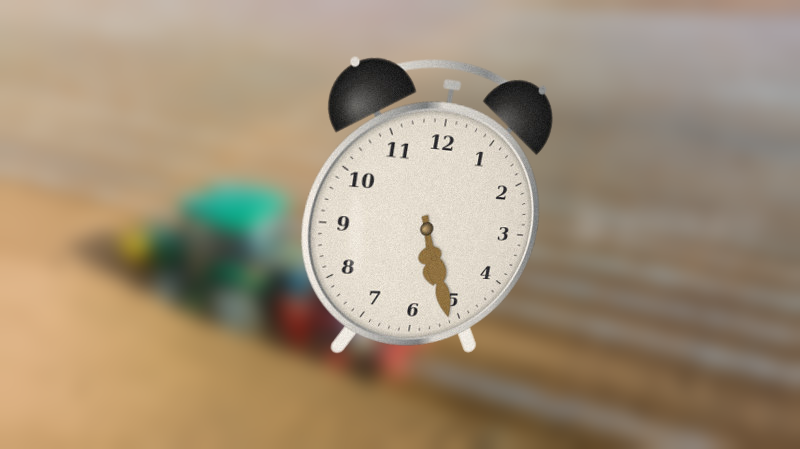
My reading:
5 h 26 min
